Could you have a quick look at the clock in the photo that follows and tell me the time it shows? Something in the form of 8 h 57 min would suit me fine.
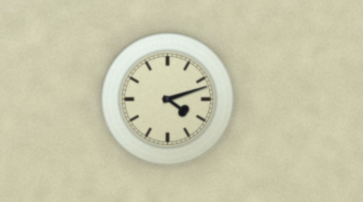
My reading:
4 h 12 min
